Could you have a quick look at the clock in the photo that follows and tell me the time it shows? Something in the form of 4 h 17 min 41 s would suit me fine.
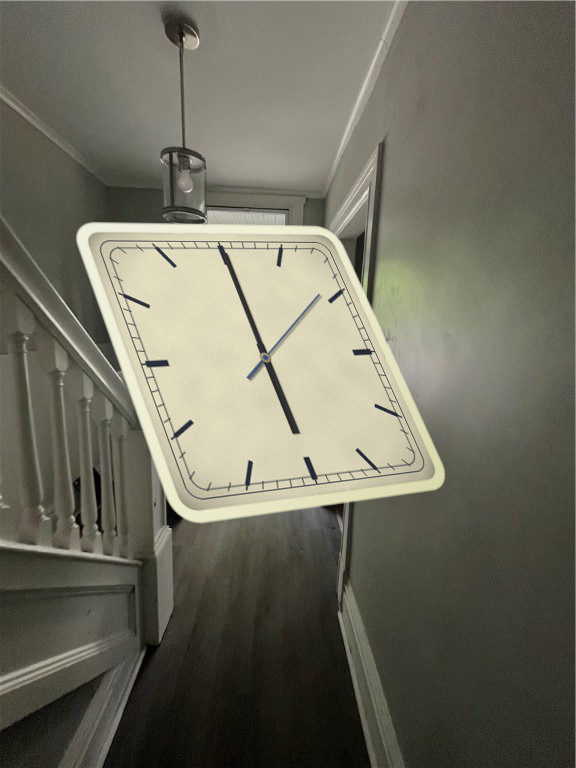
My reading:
6 h 00 min 09 s
